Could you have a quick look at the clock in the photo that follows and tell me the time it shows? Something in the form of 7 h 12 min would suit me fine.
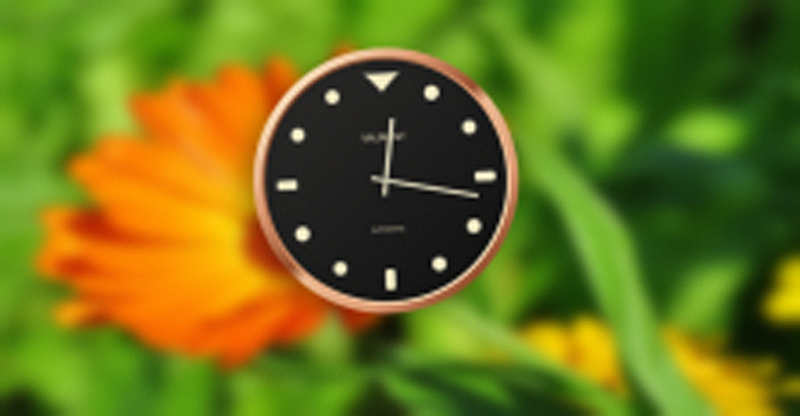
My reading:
12 h 17 min
